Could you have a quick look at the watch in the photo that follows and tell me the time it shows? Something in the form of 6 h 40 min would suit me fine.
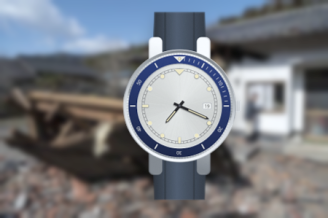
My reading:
7 h 19 min
